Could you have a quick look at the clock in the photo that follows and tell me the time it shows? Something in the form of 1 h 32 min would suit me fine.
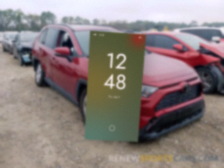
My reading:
12 h 48 min
